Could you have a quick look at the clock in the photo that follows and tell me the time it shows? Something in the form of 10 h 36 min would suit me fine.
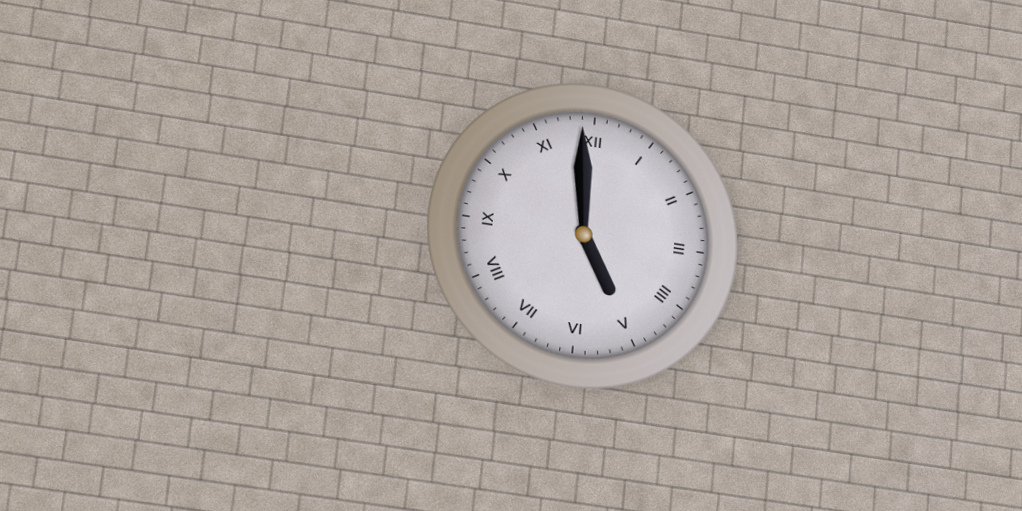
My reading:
4 h 59 min
